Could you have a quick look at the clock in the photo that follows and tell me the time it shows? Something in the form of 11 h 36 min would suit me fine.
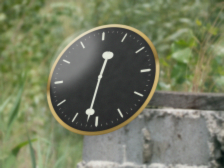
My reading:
12 h 32 min
